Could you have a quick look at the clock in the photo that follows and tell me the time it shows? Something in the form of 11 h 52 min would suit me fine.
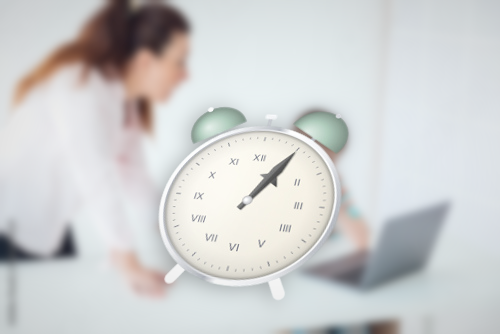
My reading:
1 h 05 min
